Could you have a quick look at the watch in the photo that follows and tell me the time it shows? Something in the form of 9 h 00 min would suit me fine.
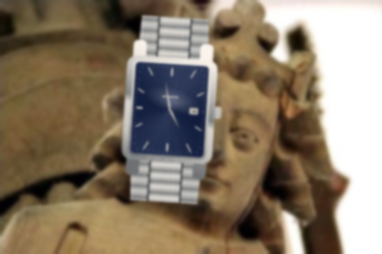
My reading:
4 h 58 min
